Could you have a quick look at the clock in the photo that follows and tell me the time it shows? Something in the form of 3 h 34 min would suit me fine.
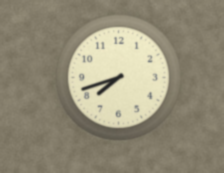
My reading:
7 h 42 min
